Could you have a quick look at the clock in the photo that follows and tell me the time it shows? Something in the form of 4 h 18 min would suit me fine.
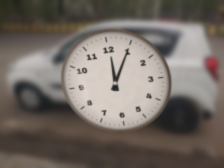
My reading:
12 h 05 min
